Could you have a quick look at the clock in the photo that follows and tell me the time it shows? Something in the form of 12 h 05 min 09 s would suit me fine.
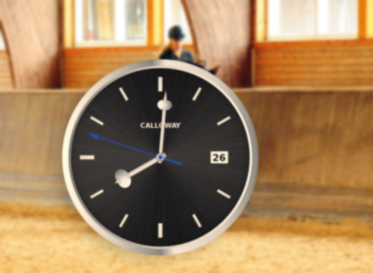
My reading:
8 h 00 min 48 s
